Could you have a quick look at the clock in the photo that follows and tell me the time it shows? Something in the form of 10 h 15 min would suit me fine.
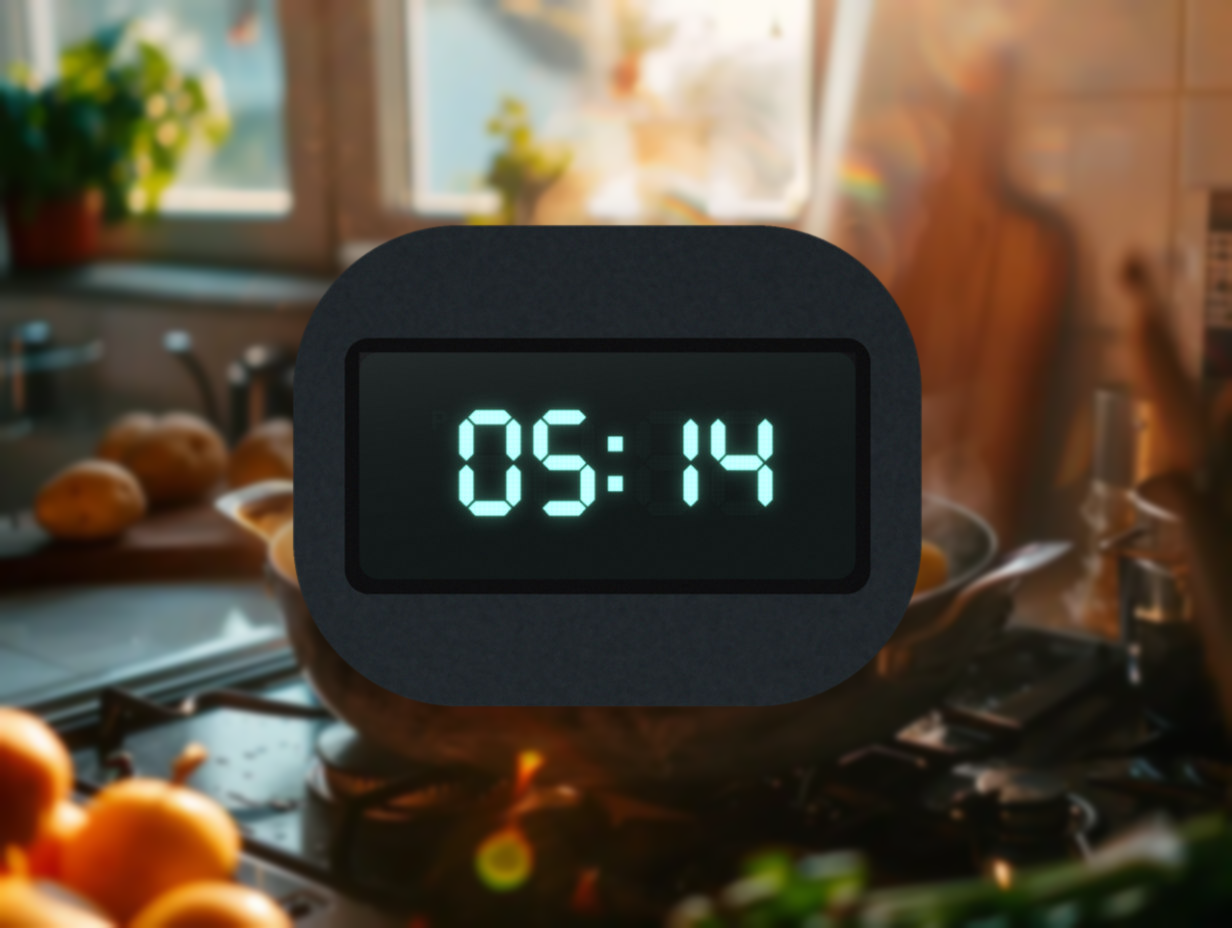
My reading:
5 h 14 min
